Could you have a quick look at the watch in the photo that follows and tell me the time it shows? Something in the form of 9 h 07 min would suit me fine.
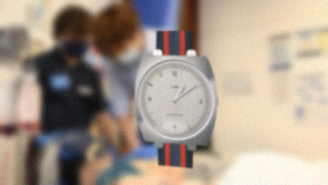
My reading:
1 h 09 min
